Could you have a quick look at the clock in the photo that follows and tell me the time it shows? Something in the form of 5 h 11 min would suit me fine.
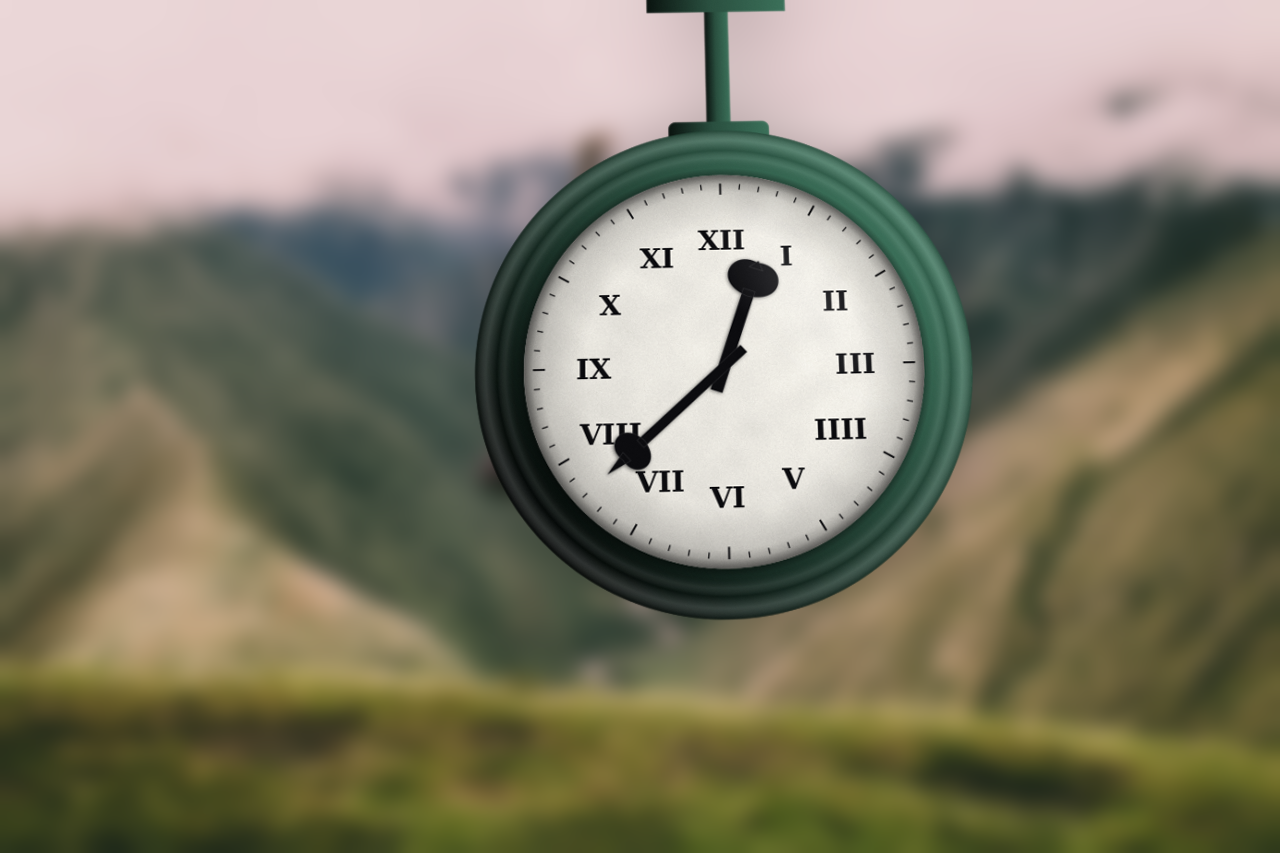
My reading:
12 h 38 min
